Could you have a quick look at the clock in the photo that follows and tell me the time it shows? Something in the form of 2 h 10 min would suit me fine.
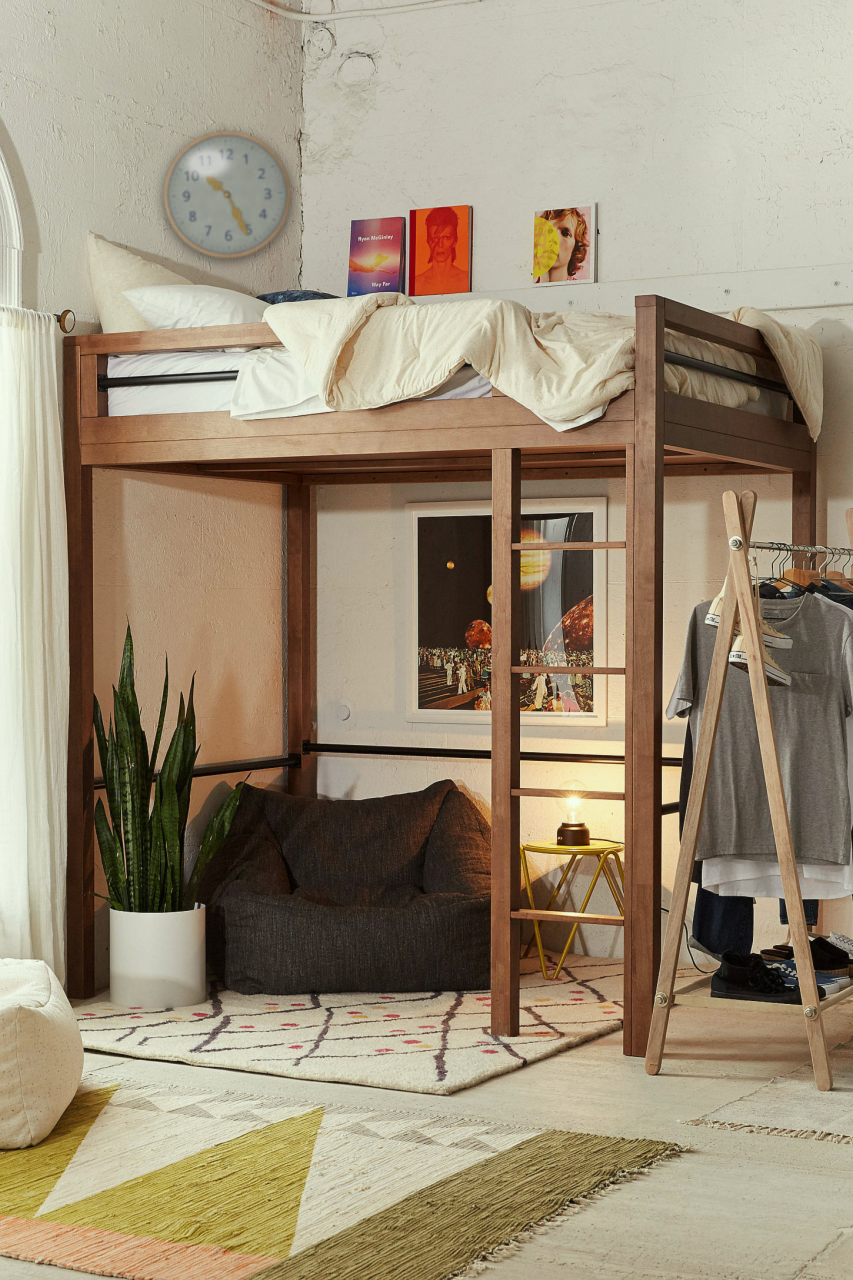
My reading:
10 h 26 min
